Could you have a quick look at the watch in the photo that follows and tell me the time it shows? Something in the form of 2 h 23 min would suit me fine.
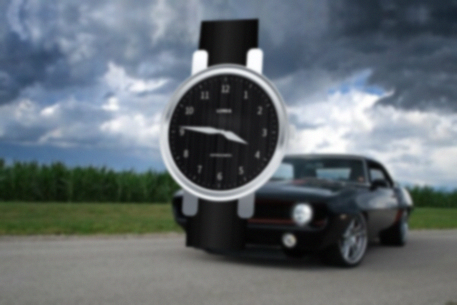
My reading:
3 h 46 min
